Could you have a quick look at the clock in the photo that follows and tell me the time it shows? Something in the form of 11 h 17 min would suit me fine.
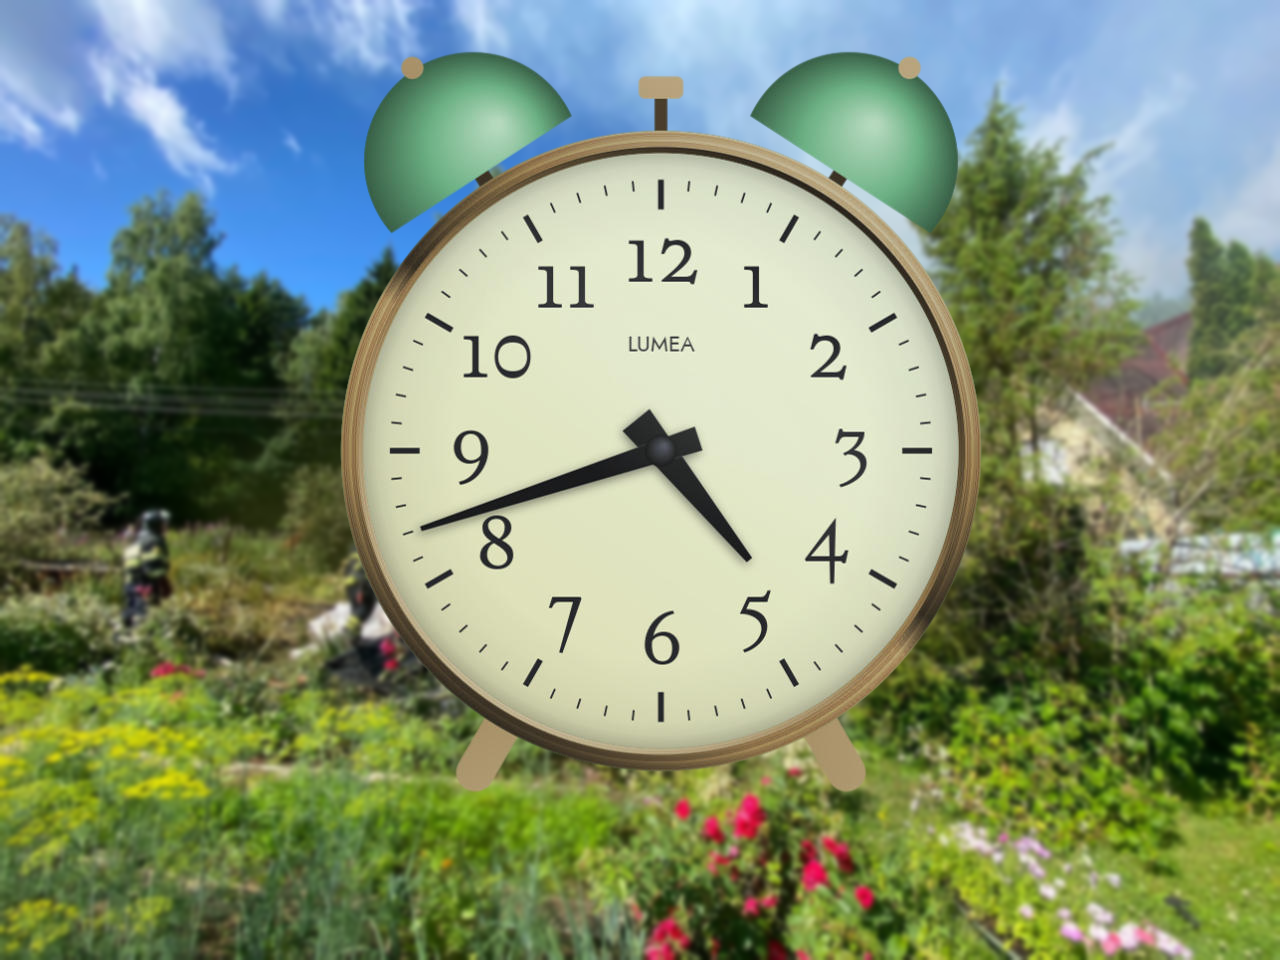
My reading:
4 h 42 min
